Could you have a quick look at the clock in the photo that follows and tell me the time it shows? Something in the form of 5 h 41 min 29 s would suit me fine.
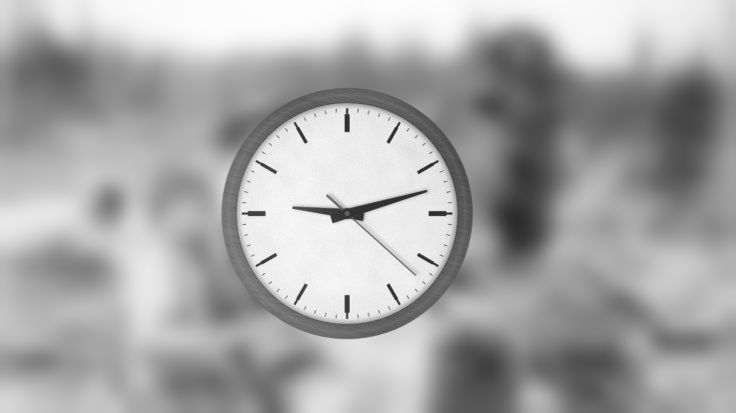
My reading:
9 h 12 min 22 s
